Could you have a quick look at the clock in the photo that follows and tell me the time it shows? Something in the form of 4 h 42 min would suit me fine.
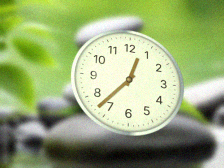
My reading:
12 h 37 min
